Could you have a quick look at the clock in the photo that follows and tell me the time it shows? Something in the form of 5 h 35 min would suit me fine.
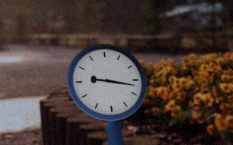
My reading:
9 h 17 min
